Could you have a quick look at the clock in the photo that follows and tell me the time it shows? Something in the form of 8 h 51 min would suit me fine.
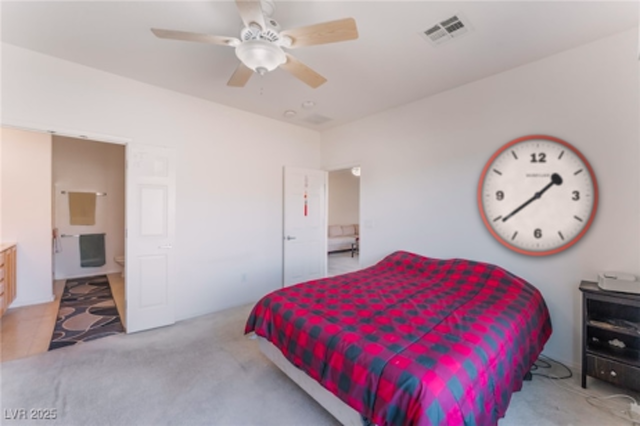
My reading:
1 h 39 min
